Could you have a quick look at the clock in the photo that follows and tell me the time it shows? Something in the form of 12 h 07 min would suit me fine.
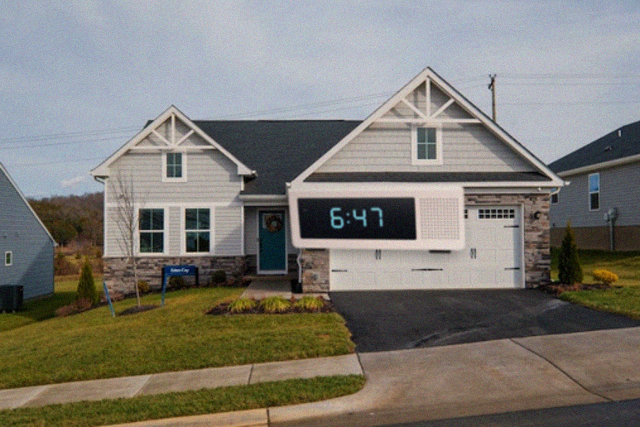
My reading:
6 h 47 min
